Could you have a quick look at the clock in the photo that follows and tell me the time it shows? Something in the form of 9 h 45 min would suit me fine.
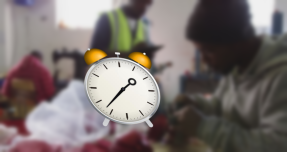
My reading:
1 h 37 min
